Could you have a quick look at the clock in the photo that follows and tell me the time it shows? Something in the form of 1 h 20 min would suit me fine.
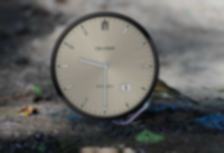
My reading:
9 h 30 min
